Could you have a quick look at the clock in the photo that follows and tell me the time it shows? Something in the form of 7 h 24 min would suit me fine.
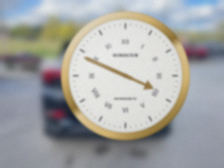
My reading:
3 h 49 min
